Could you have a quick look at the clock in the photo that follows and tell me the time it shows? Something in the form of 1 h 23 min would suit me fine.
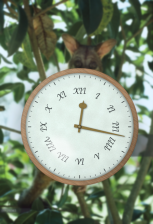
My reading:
12 h 17 min
